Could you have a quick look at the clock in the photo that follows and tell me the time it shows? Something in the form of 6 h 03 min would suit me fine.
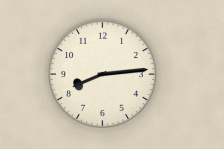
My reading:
8 h 14 min
